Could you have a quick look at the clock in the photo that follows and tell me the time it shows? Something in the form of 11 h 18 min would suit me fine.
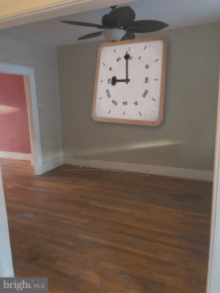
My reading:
8 h 59 min
